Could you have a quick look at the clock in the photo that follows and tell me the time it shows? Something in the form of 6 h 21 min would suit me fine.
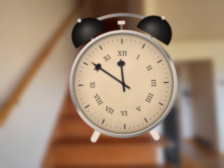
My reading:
11 h 51 min
